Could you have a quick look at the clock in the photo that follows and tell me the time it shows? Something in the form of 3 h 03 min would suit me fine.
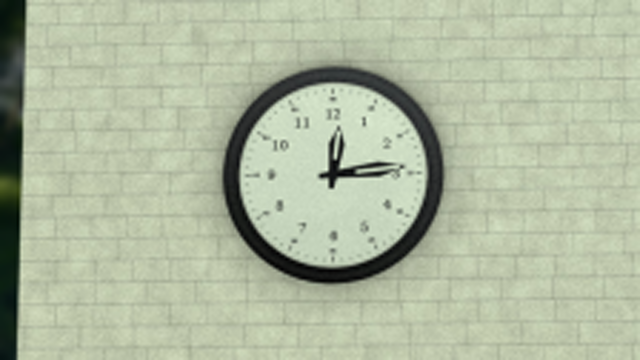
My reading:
12 h 14 min
